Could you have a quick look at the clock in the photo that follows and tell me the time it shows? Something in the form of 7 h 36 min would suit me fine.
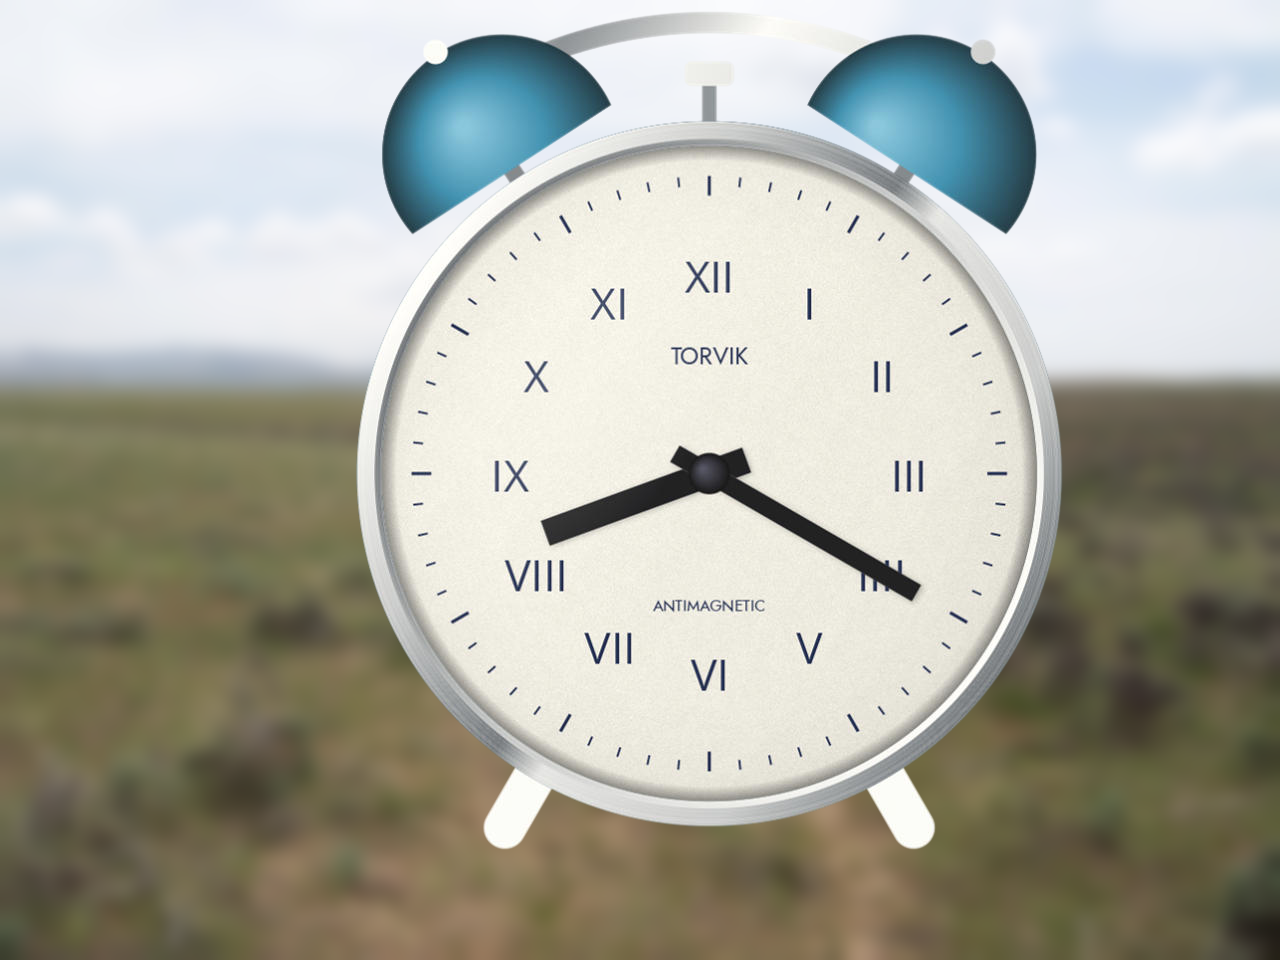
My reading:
8 h 20 min
